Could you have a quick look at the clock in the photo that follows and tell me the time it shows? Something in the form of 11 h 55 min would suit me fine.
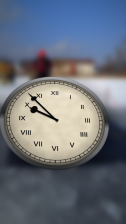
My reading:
9 h 53 min
